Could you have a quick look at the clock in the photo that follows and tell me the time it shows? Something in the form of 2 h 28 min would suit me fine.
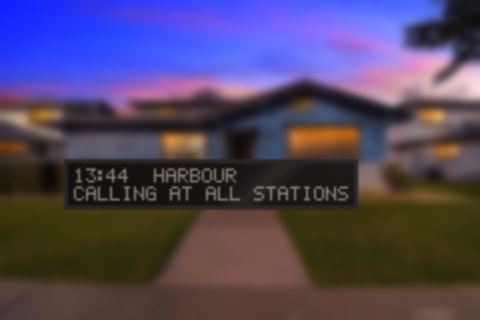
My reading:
13 h 44 min
